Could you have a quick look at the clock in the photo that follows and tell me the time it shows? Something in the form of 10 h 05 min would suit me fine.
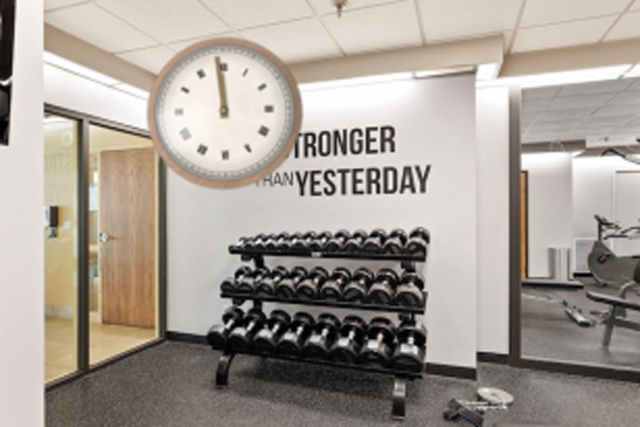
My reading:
11 h 59 min
